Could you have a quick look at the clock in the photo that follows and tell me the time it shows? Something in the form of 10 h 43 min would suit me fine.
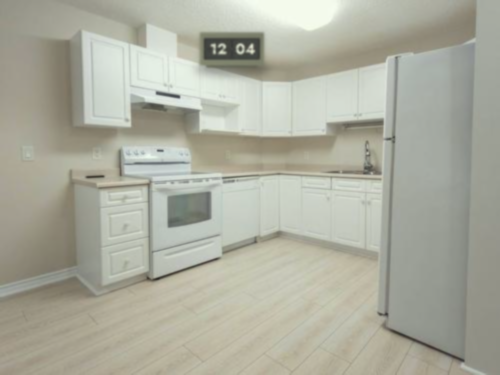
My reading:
12 h 04 min
